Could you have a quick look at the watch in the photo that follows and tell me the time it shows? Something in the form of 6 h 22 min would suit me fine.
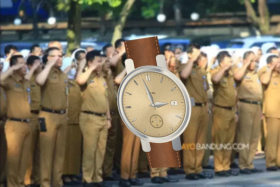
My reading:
2 h 58 min
